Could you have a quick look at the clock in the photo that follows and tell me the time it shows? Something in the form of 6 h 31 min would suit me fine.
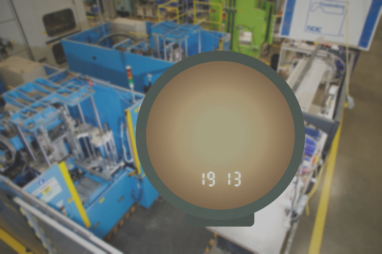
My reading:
19 h 13 min
